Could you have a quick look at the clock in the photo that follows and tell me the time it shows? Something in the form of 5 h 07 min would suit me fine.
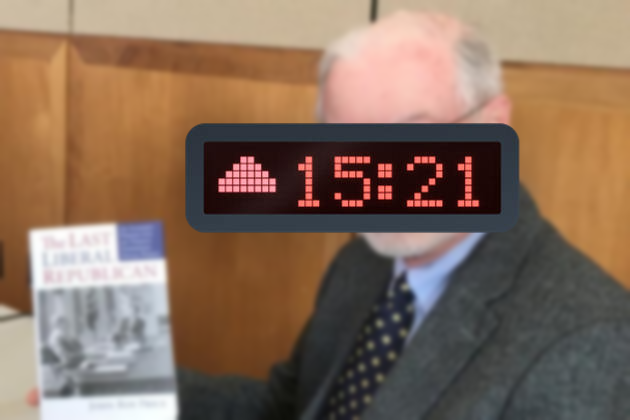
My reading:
15 h 21 min
